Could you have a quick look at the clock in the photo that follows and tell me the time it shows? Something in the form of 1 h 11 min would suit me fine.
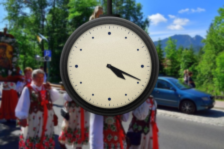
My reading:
4 h 19 min
